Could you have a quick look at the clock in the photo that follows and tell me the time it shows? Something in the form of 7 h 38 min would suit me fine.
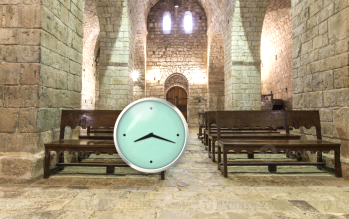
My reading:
8 h 18 min
